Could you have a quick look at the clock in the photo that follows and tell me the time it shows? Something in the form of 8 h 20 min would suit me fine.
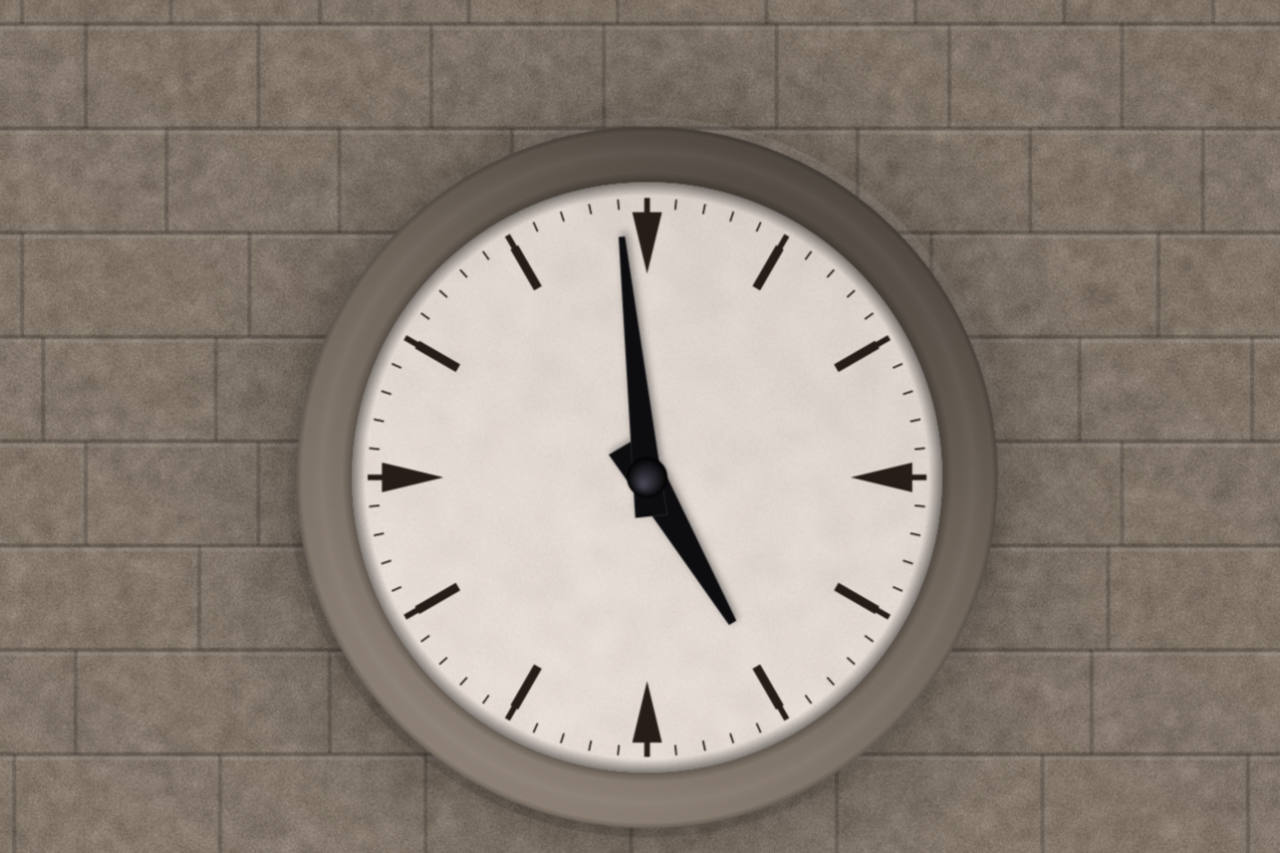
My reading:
4 h 59 min
